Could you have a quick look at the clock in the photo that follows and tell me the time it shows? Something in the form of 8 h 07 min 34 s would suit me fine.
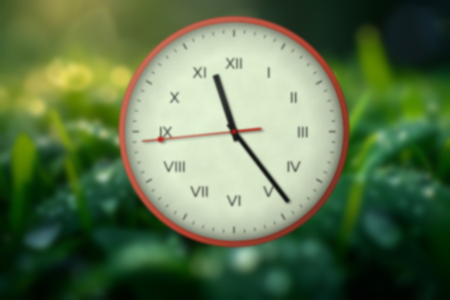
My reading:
11 h 23 min 44 s
